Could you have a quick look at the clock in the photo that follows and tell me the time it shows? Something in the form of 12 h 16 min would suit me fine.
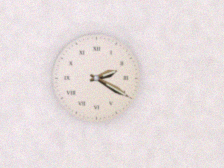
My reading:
2 h 20 min
